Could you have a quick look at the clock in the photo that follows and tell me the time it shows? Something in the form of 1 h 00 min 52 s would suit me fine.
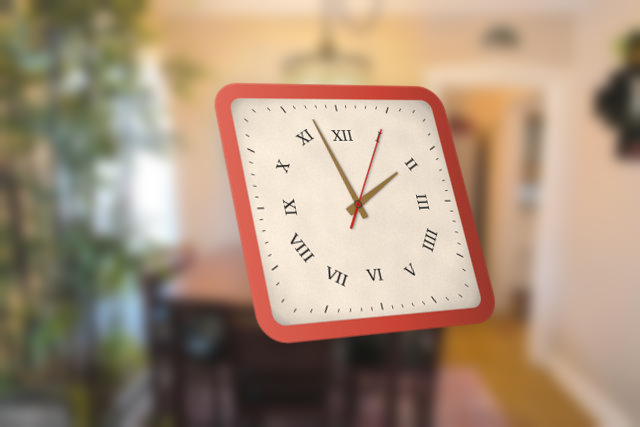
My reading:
1 h 57 min 05 s
